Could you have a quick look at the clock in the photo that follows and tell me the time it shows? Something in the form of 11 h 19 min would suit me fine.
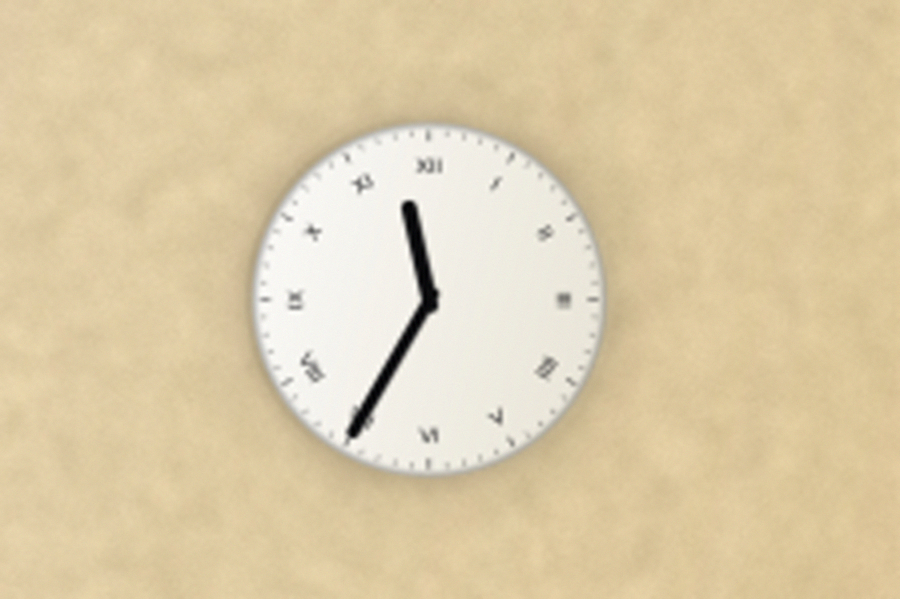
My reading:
11 h 35 min
